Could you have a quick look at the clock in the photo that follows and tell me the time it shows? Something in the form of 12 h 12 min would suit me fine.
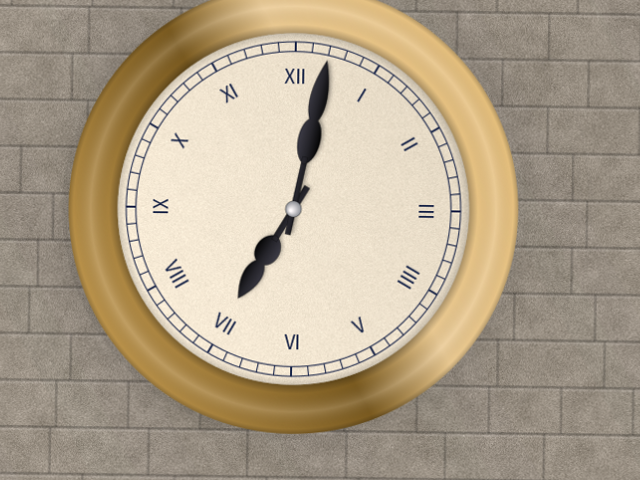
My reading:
7 h 02 min
